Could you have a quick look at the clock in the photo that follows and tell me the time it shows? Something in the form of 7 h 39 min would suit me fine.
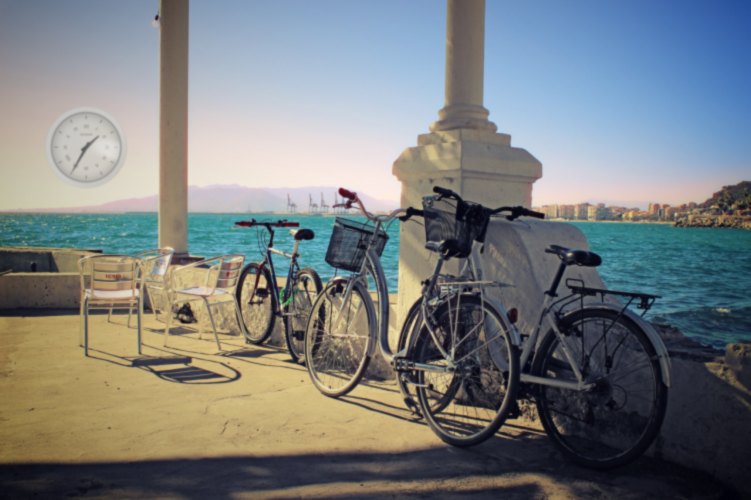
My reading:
1 h 35 min
